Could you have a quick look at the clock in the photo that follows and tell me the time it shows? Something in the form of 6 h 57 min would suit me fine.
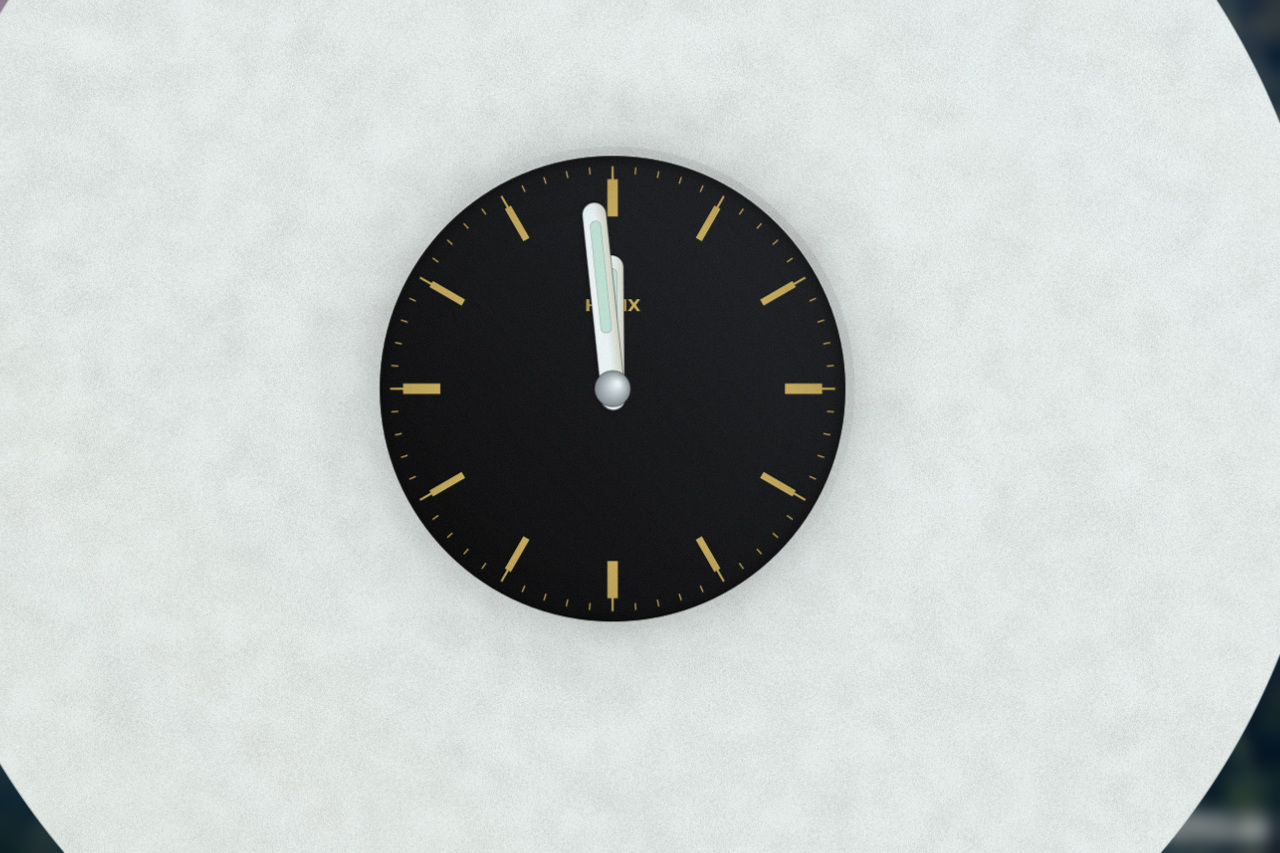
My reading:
11 h 59 min
